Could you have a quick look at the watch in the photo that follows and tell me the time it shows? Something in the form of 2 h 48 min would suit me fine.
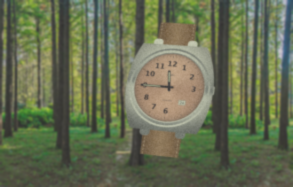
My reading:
11 h 45 min
